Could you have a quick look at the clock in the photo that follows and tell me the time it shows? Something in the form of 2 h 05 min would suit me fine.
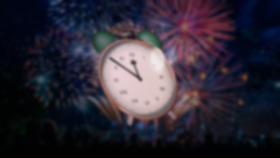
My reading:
11 h 52 min
